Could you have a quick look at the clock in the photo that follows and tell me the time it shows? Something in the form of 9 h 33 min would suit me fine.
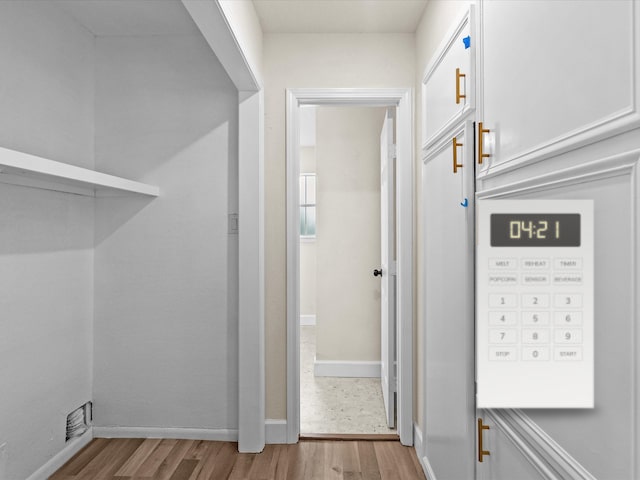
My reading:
4 h 21 min
